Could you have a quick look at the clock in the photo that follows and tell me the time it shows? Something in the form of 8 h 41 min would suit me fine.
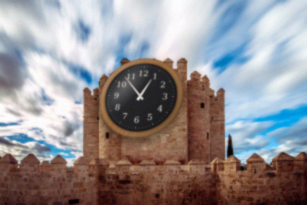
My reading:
12 h 53 min
